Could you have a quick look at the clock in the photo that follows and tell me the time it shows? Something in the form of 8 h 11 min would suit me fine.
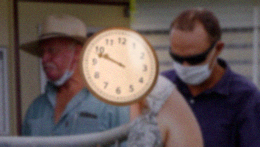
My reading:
9 h 48 min
